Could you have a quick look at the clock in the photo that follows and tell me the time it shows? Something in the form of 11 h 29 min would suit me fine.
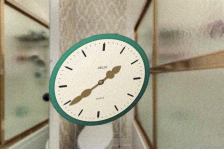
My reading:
1 h 39 min
